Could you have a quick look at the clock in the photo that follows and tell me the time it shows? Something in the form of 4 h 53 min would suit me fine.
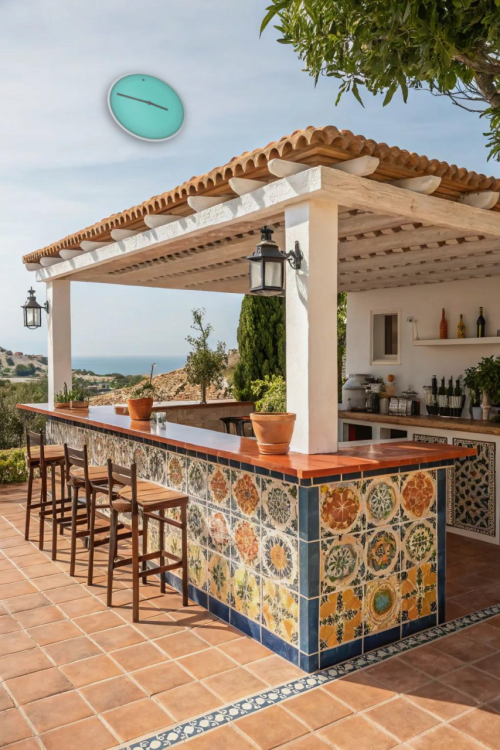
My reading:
3 h 48 min
